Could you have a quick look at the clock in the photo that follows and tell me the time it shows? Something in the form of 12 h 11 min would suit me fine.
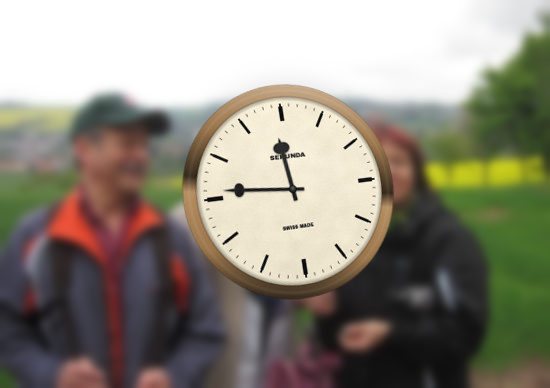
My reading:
11 h 46 min
